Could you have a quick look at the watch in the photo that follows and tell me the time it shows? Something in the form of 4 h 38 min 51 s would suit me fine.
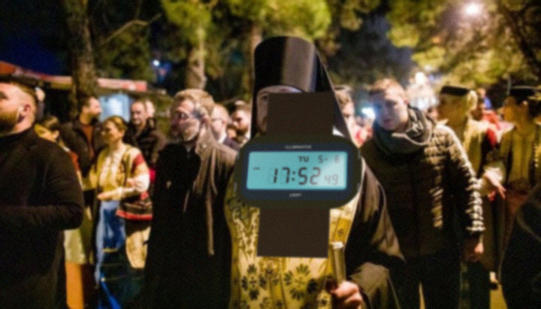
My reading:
17 h 52 min 49 s
